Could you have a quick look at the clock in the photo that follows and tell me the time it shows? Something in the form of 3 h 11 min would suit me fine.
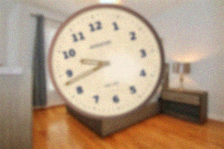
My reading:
9 h 43 min
